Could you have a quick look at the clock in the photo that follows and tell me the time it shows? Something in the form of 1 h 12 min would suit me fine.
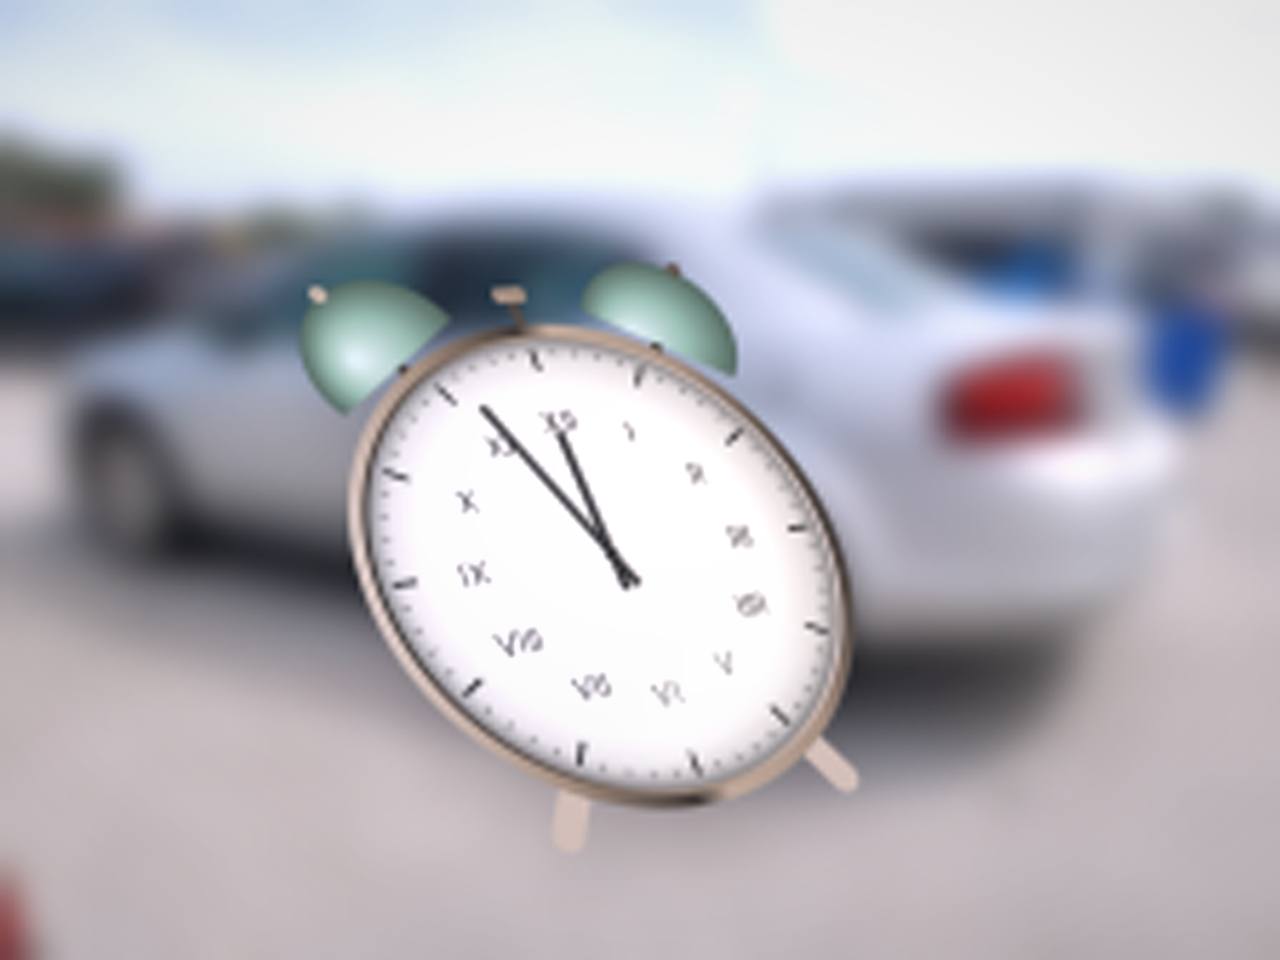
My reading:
11 h 56 min
